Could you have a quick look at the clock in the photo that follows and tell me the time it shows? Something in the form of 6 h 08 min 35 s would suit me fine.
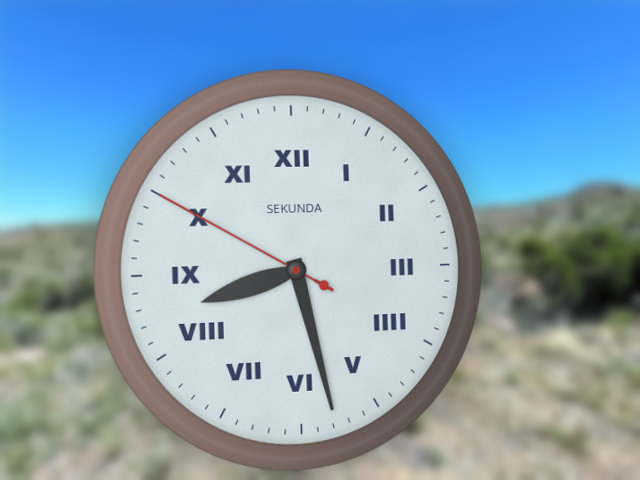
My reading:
8 h 27 min 50 s
